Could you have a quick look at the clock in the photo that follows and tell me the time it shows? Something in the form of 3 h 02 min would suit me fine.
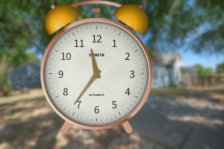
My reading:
11 h 36 min
